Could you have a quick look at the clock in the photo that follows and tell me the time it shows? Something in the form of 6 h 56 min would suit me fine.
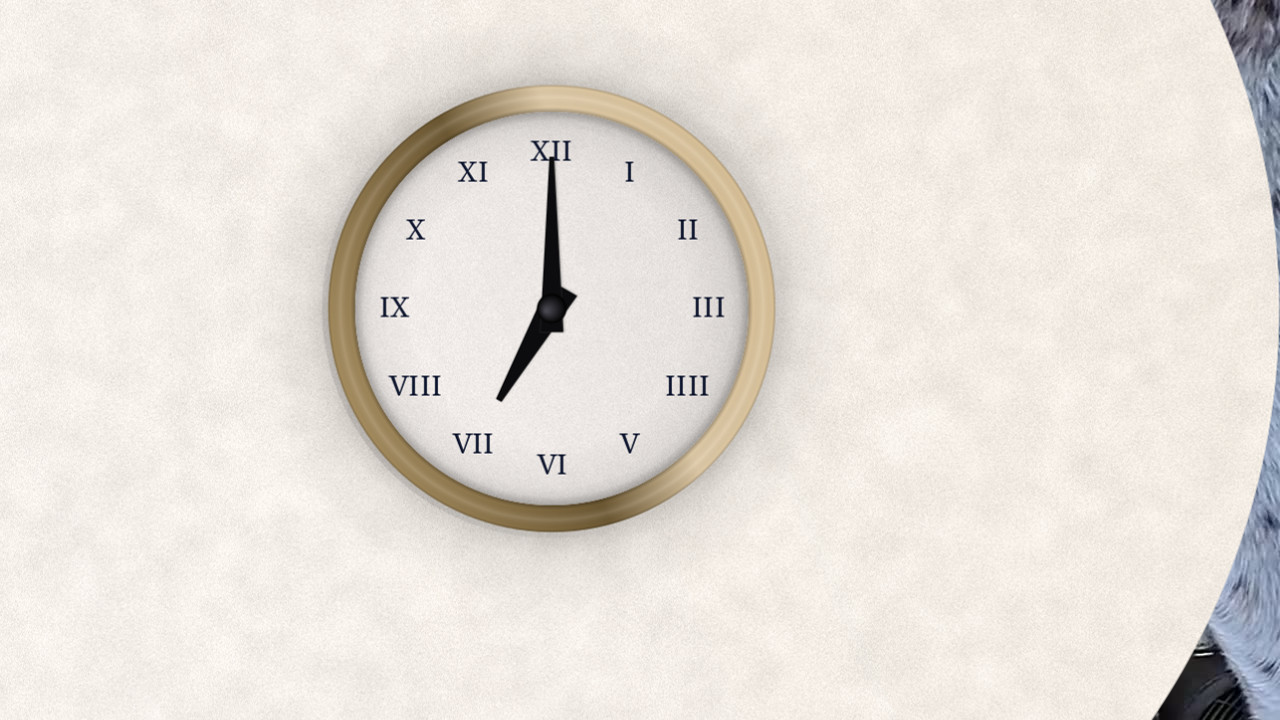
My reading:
7 h 00 min
